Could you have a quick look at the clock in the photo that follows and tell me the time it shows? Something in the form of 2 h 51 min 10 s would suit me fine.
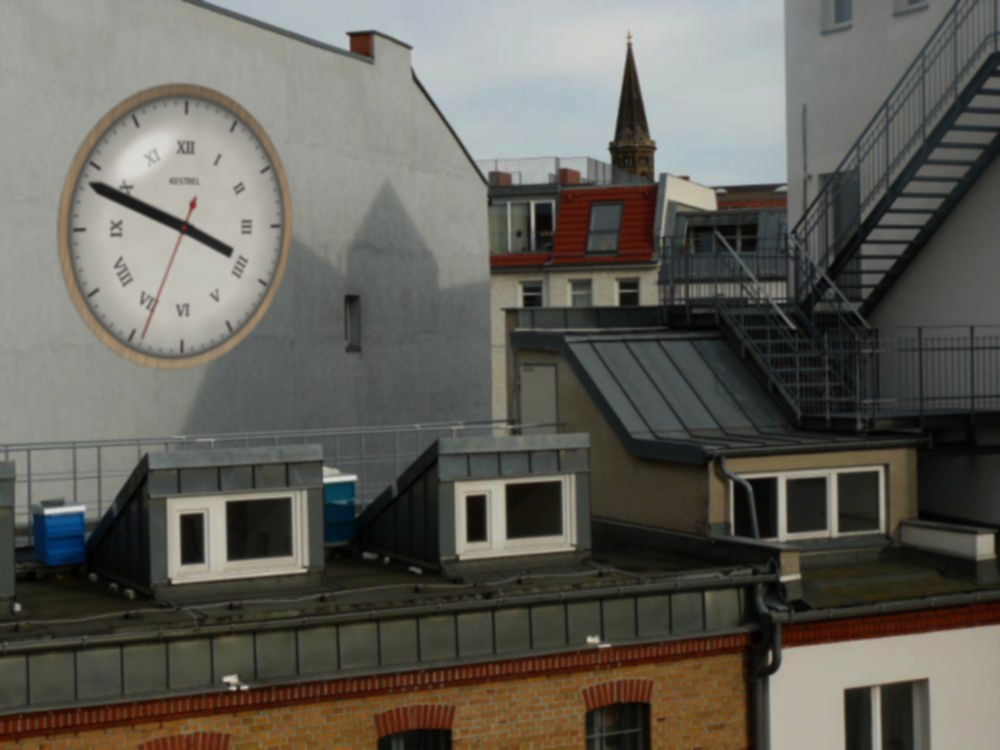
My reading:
3 h 48 min 34 s
